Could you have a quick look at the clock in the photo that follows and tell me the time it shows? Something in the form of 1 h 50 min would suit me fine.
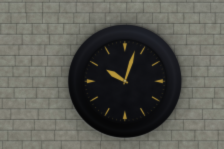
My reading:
10 h 03 min
